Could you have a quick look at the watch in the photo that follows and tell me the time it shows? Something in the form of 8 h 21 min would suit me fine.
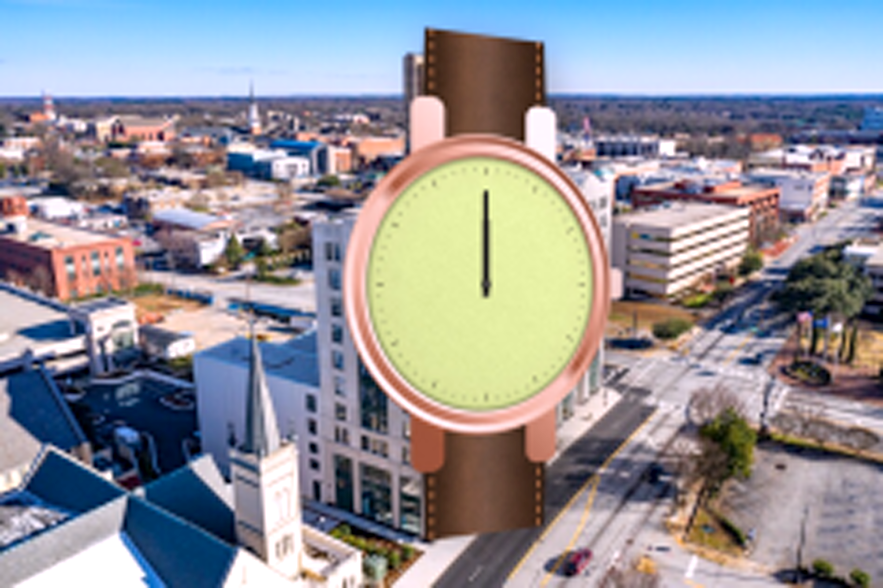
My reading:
12 h 00 min
